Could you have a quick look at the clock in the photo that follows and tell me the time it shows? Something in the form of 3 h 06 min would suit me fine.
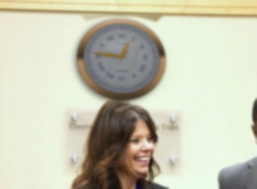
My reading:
12 h 46 min
